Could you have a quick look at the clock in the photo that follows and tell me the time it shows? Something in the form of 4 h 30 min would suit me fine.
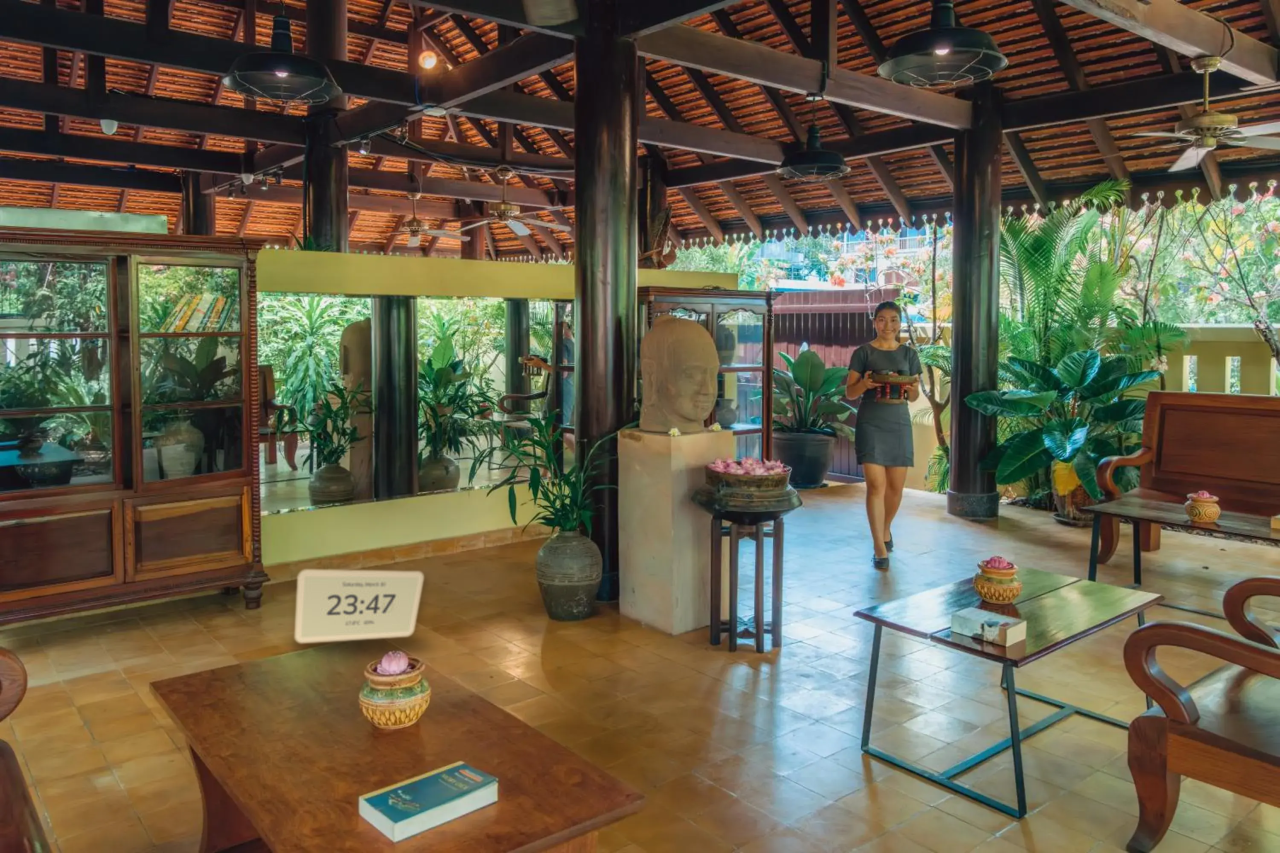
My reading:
23 h 47 min
